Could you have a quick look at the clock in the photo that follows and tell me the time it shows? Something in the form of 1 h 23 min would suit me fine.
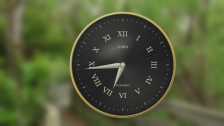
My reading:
6 h 44 min
